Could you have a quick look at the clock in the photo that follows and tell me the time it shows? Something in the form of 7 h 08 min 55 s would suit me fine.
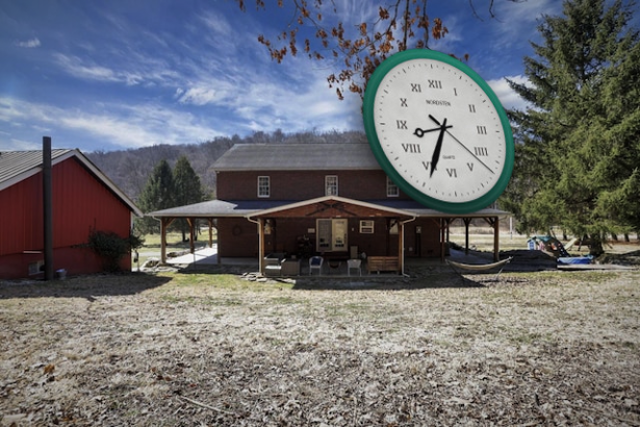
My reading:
8 h 34 min 22 s
